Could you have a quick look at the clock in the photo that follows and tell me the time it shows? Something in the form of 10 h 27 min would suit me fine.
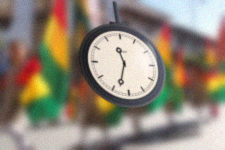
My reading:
11 h 33 min
